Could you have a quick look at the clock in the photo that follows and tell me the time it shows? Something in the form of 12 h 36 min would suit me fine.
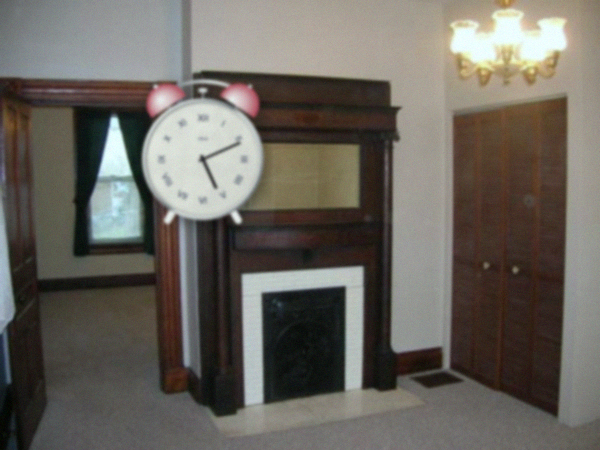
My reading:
5 h 11 min
